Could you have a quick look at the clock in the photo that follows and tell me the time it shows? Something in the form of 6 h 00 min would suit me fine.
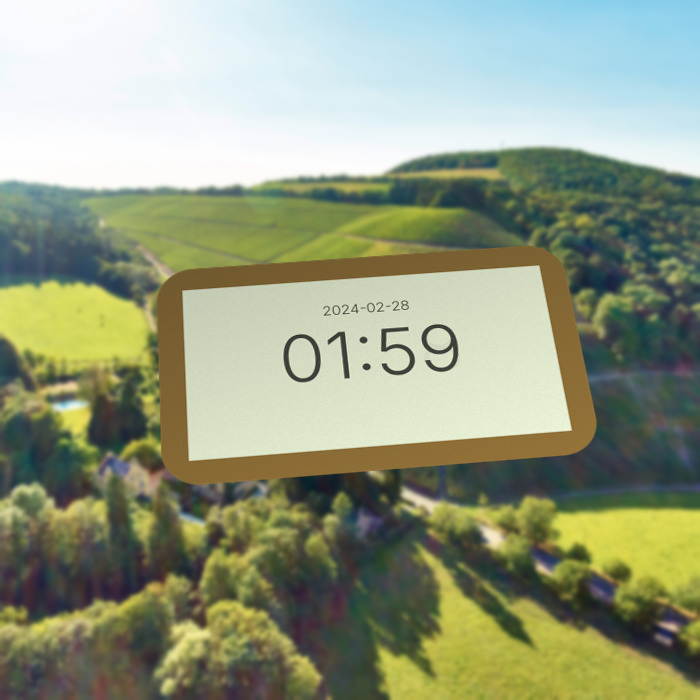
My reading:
1 h 59 min
